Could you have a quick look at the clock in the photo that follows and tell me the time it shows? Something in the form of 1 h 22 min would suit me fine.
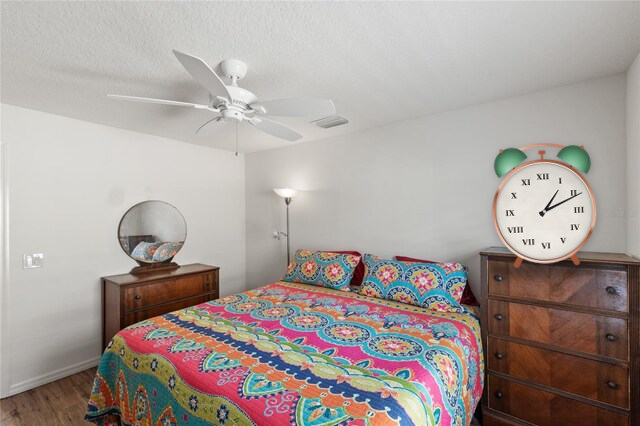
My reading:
1 h 11 min
